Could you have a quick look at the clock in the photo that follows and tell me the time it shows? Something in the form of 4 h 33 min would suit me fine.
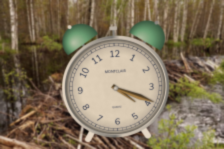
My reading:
4 h 19 min
